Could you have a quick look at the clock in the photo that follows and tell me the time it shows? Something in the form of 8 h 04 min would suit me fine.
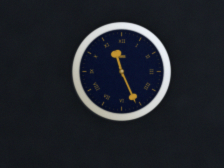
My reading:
11 h 26 min
